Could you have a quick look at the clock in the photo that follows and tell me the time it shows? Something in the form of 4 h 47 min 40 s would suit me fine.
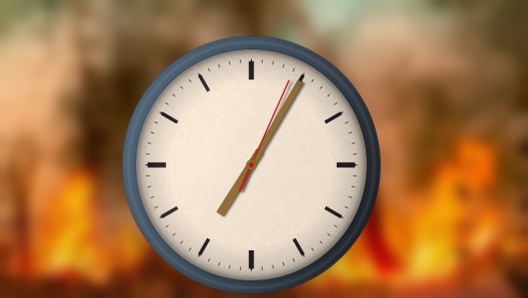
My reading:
7 h 05 min 04 s
